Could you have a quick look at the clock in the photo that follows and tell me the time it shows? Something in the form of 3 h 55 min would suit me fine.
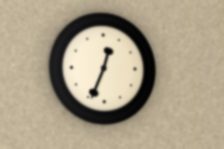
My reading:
12 h 34 min
